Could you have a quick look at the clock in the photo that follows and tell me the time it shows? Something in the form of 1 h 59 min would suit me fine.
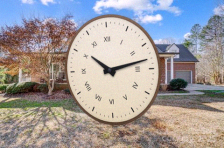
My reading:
10 h 13 min
